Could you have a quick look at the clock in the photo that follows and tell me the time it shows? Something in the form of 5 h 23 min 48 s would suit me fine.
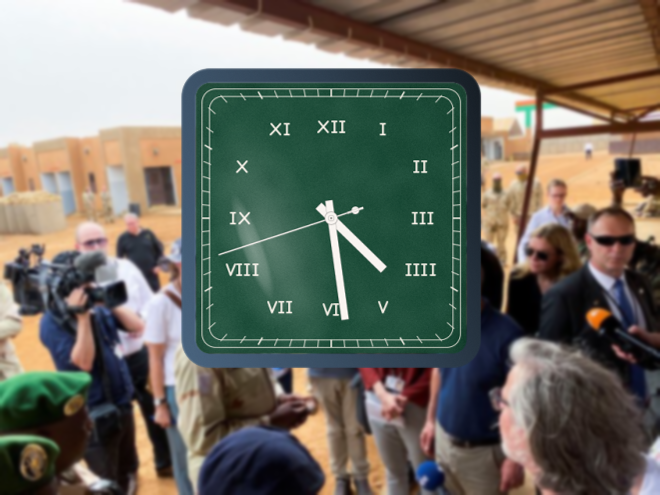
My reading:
4 h 28 min 42 s
